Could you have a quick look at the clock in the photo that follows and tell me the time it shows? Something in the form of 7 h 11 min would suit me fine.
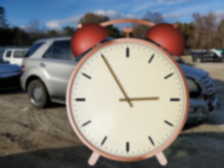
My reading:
2 h 55 min
